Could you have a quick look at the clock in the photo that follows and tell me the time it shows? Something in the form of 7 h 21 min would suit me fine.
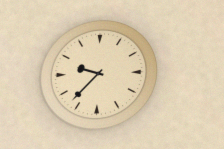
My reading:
9 h 37 min
